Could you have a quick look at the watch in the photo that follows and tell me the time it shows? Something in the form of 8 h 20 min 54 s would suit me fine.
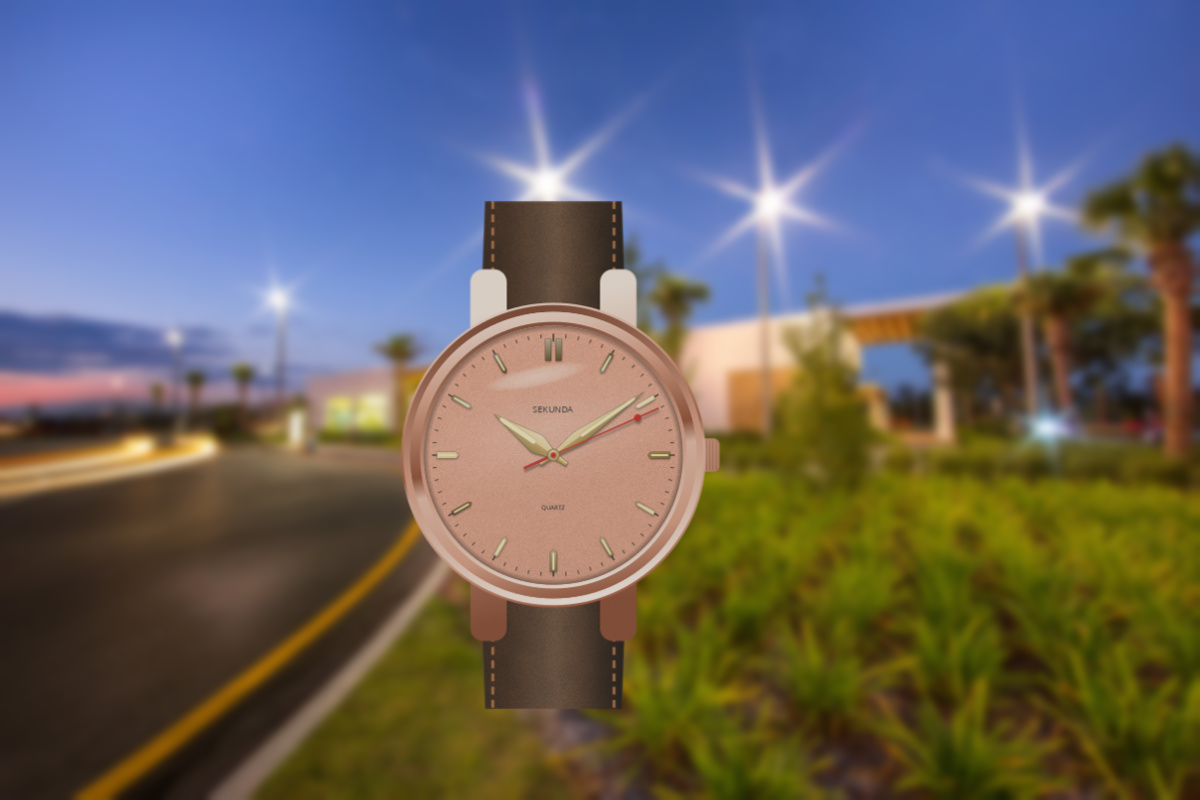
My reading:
10 h 09 min 11 s
